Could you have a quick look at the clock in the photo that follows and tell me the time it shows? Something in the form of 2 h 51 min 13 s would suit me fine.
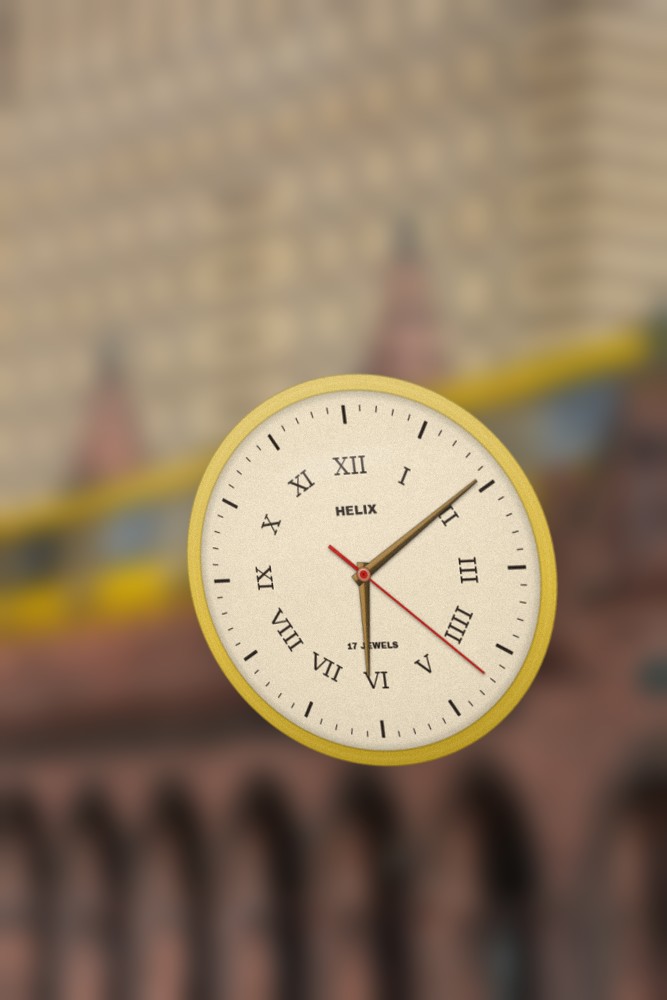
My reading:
6 h 09 min 22 s
